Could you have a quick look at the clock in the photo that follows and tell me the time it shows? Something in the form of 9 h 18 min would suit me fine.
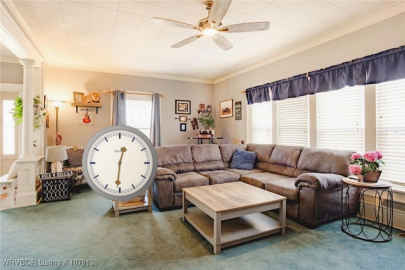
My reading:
12 h 31 min
